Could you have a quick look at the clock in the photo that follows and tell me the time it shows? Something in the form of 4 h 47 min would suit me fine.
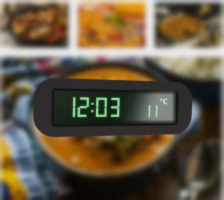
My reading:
12 h 03 min
